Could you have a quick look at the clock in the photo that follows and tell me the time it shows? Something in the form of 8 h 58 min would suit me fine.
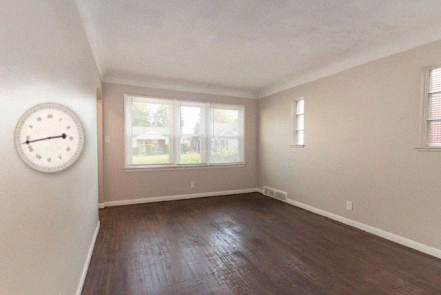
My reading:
2 h 43 min
